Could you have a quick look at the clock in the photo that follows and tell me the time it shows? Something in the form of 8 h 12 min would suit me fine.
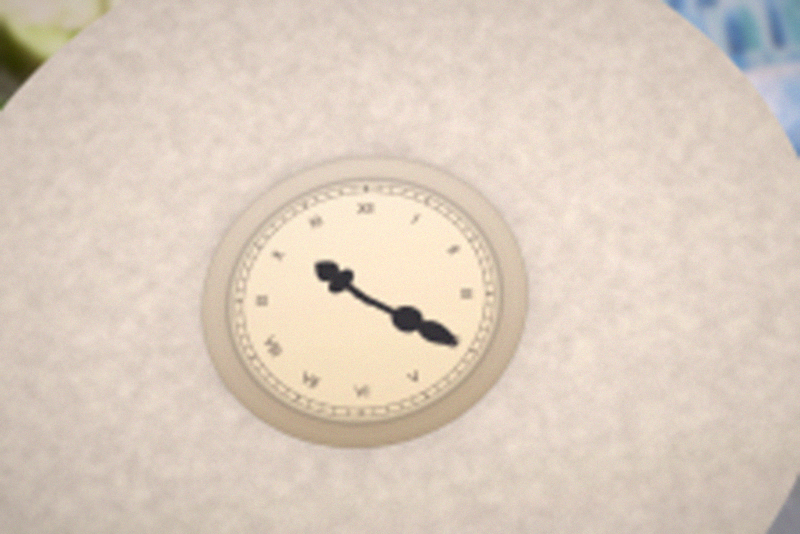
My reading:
10 h 20 min
